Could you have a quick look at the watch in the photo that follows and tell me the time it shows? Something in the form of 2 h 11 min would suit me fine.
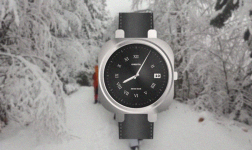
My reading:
8 h 05 min
